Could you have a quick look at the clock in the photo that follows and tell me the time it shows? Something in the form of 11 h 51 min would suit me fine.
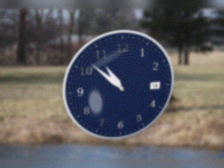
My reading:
10 h 52 min
